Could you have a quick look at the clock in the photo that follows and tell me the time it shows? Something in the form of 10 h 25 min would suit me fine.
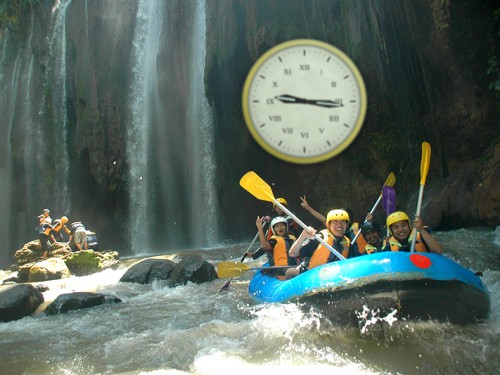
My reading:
9 h 16 min
